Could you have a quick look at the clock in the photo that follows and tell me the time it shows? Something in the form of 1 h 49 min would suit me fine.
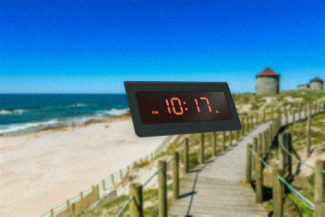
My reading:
10 h 17 min
